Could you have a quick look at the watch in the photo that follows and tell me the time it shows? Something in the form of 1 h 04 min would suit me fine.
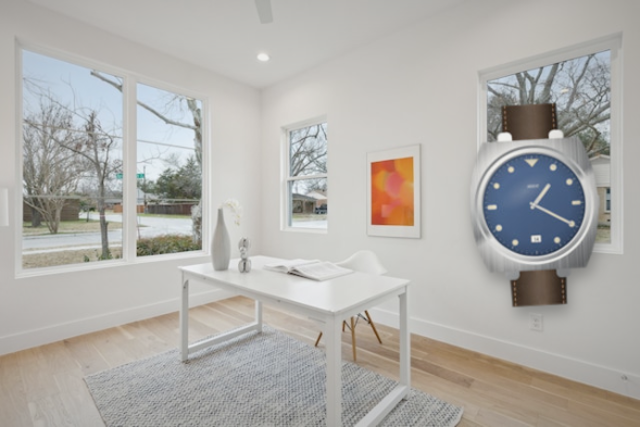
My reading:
1 h 20 min
